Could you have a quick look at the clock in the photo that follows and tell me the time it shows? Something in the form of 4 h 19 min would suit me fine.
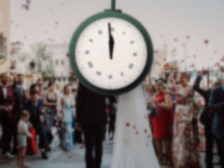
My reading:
11 h 59 min
